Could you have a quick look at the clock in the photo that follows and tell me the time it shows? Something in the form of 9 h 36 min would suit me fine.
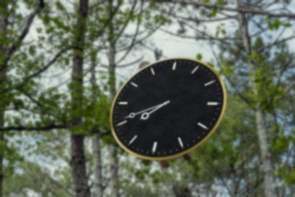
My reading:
7 h 41 min
